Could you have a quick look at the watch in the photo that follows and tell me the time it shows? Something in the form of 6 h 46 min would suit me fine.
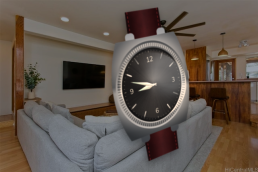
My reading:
8 h 48 min
